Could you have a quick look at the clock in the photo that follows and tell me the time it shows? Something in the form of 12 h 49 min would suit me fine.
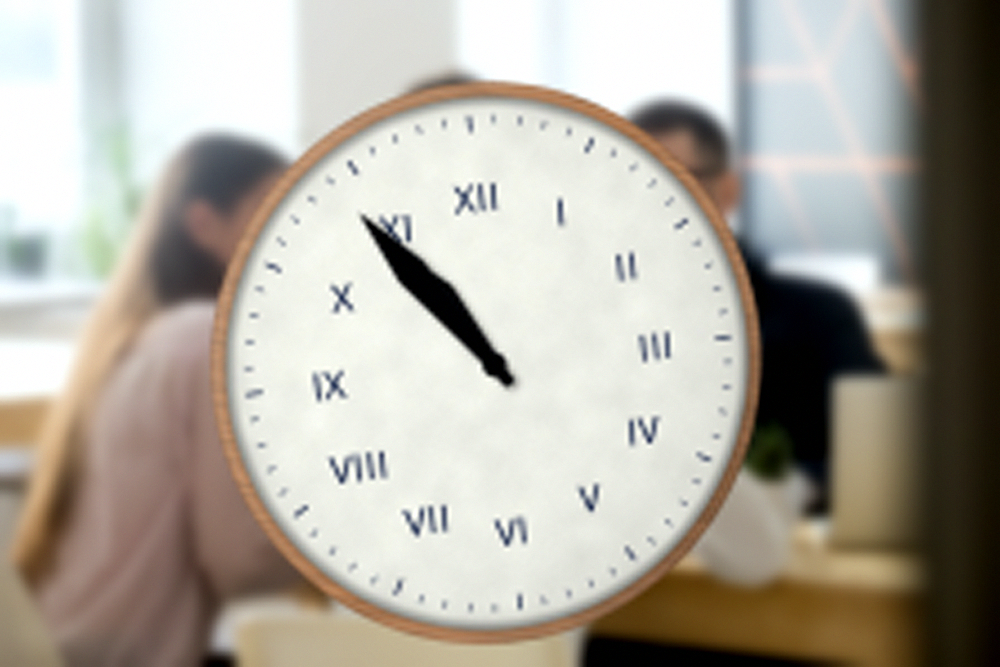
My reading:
10 h 54 min
